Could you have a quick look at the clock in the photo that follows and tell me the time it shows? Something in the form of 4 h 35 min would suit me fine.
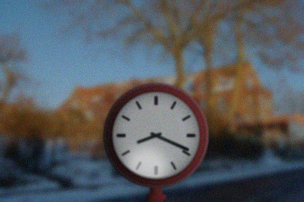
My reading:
8 h 19 min
